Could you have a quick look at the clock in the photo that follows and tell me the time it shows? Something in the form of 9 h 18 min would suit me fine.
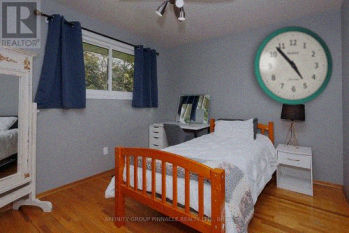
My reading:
4 h 53 min
